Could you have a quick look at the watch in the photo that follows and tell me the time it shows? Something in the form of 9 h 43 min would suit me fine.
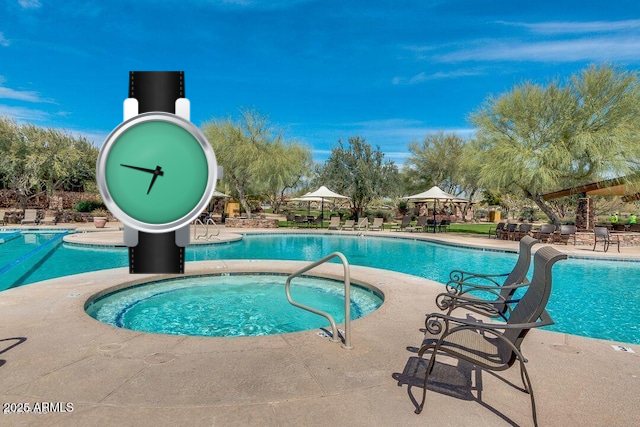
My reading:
6 h 47 min
